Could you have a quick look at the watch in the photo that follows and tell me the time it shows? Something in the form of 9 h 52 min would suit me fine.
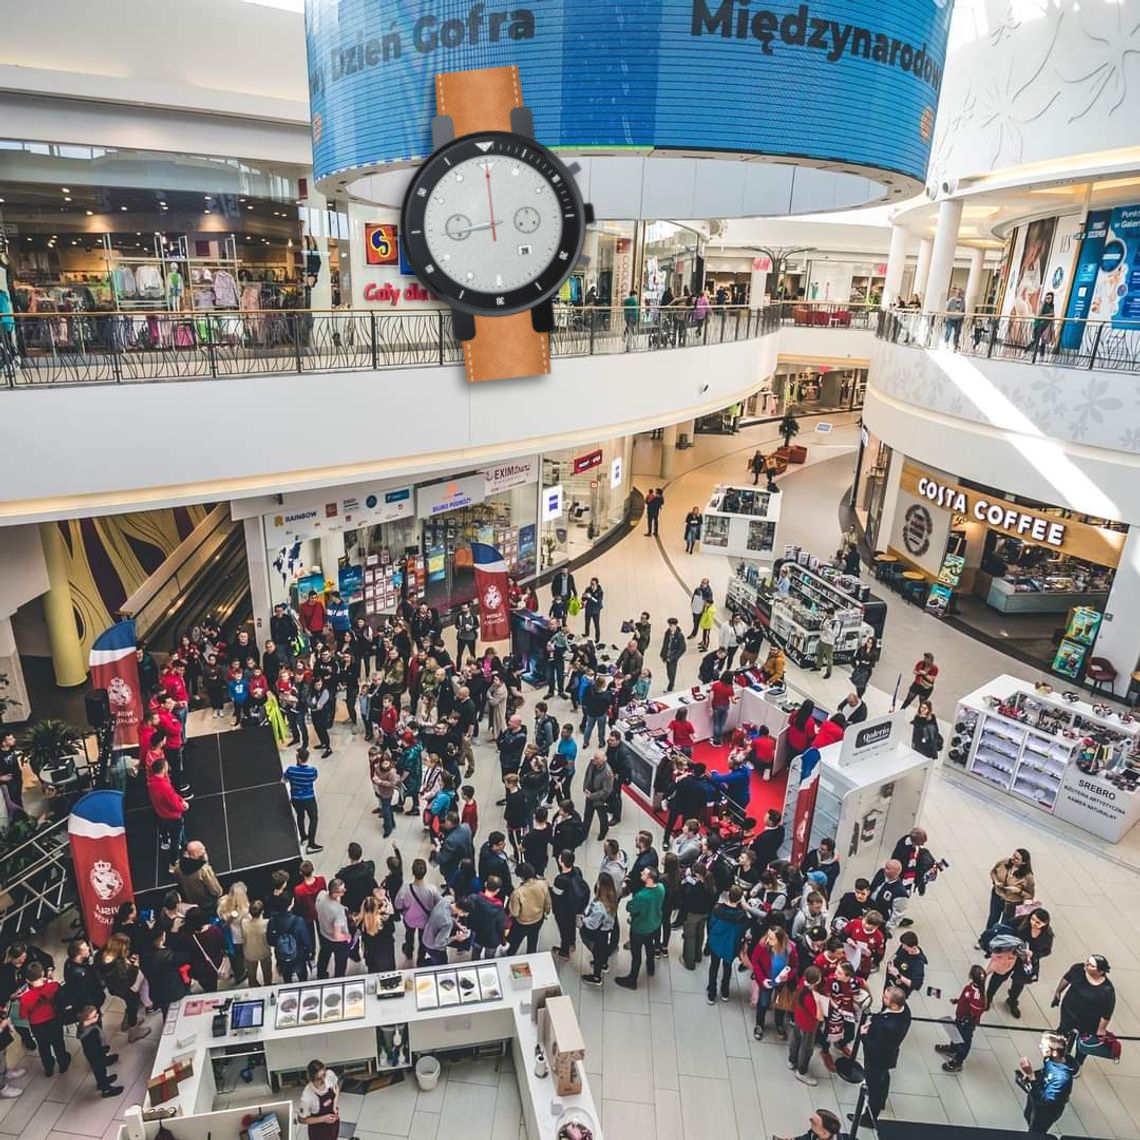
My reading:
8 h 44 min
